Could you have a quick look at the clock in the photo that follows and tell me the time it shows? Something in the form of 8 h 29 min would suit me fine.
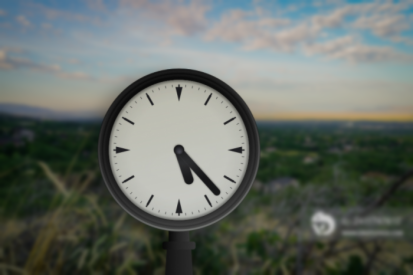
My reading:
5 h 23 min
